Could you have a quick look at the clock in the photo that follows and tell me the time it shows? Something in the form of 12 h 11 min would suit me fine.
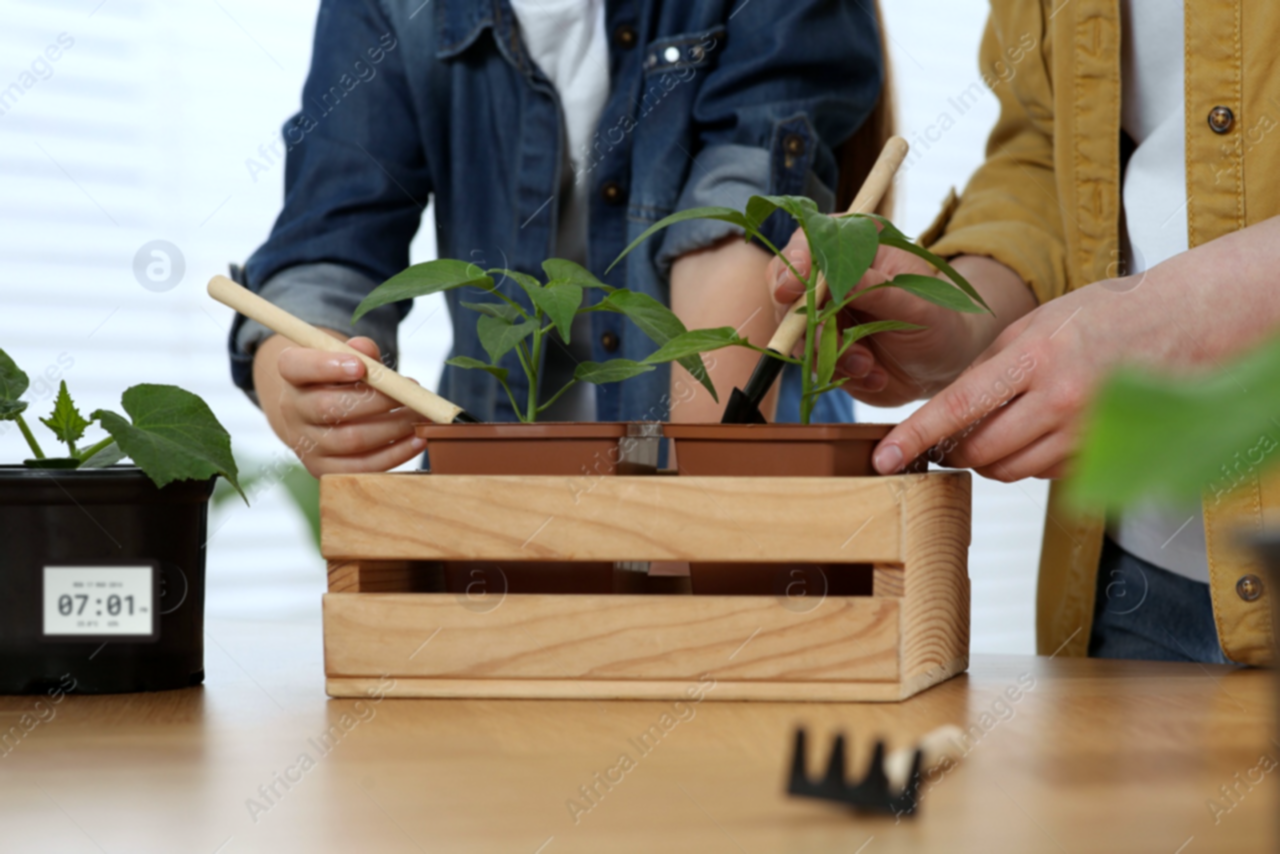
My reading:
7 h 01 min
